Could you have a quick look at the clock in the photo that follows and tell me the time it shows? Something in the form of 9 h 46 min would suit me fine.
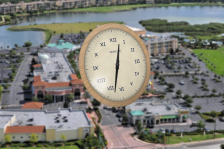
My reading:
12 h 33 min
